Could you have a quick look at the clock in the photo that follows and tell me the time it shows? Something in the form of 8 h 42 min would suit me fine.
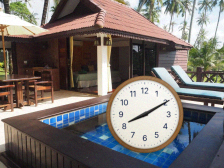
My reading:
8 h 10 min
